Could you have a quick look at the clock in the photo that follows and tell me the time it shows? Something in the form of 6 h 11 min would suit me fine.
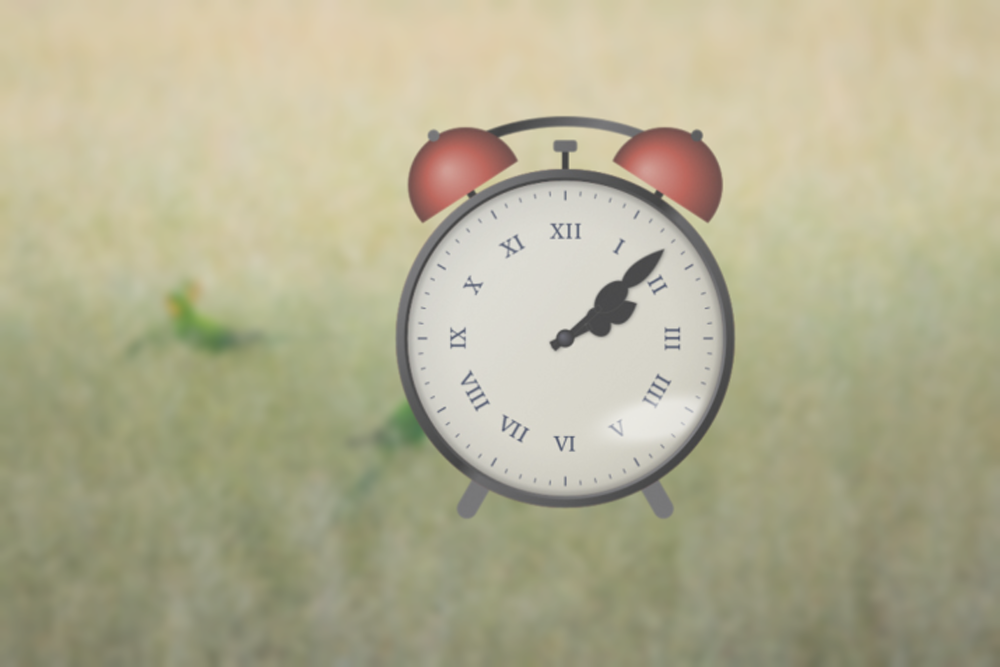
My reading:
2 h 08 min
